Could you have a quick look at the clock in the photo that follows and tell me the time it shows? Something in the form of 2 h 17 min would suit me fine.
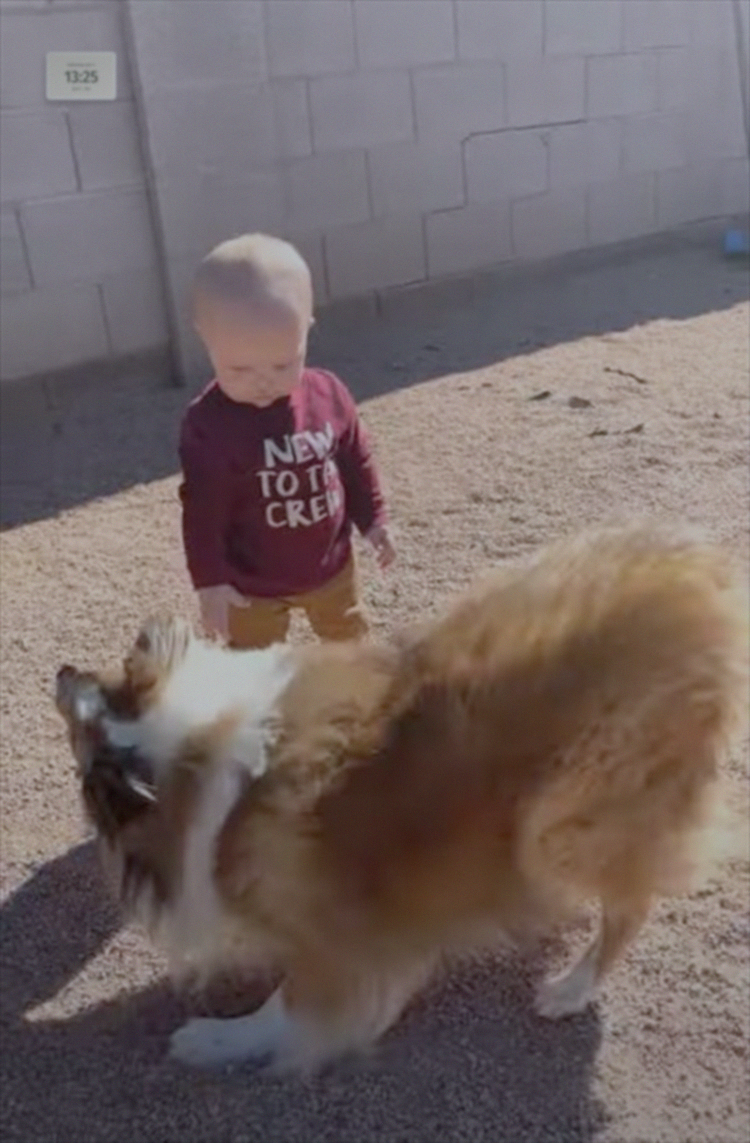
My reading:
13 h 25 min
